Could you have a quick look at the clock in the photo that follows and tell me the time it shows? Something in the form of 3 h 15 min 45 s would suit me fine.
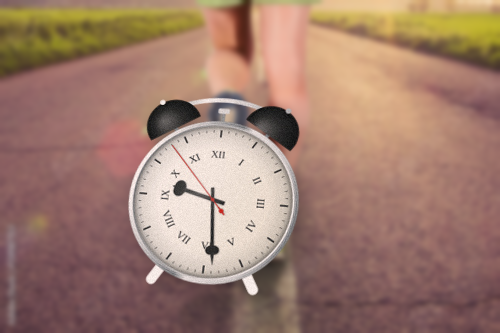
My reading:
9 h 28 min 53 s
